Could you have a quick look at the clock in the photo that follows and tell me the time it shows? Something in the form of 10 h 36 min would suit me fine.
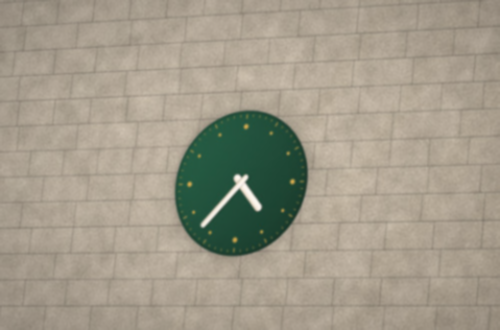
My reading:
4 h 37 min
